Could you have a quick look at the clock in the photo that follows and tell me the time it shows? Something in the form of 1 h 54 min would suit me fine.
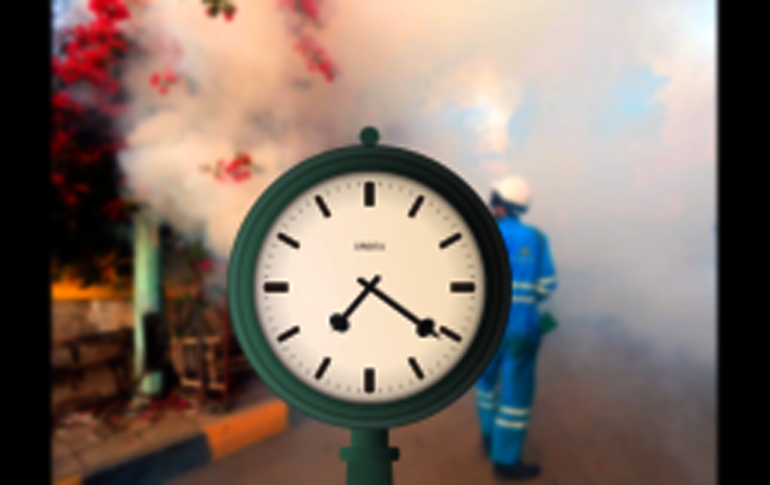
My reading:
7 h 21 min
